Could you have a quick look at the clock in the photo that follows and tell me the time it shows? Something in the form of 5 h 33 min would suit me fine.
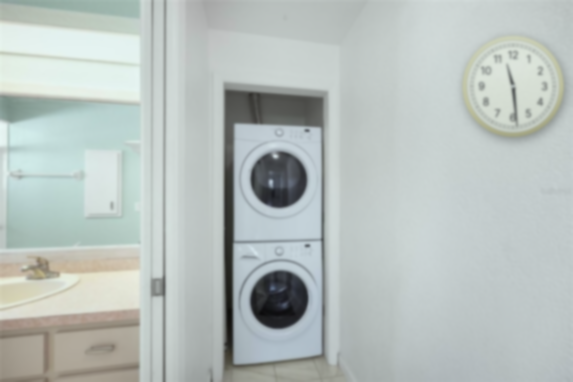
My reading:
11 h 29 min
